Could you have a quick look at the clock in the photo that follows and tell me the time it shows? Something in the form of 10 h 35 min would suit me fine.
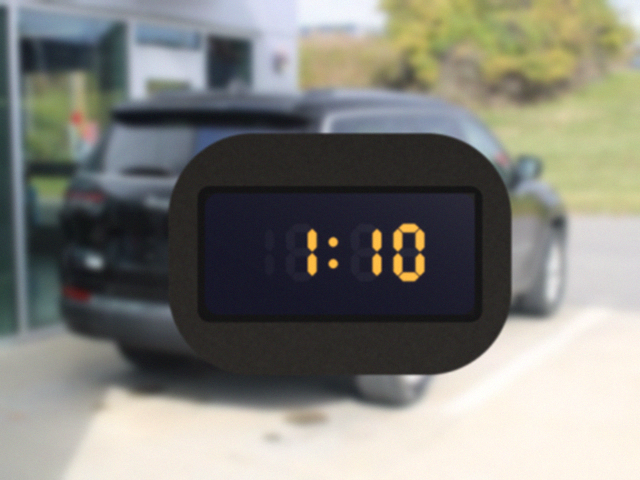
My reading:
1 h 10 min
